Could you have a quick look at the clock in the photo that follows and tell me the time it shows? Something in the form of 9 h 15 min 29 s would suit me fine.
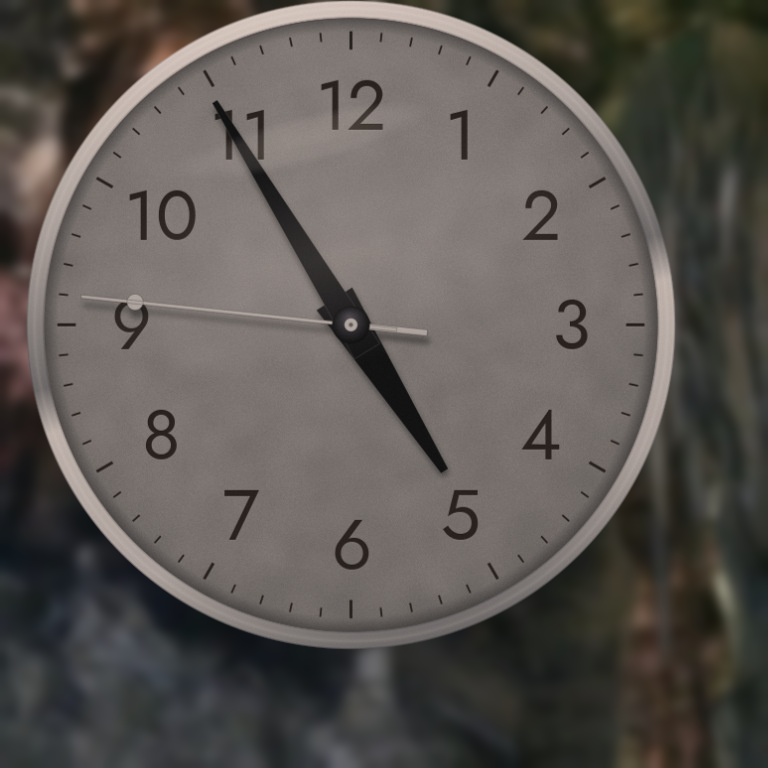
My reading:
4 h 54 min 46 s
